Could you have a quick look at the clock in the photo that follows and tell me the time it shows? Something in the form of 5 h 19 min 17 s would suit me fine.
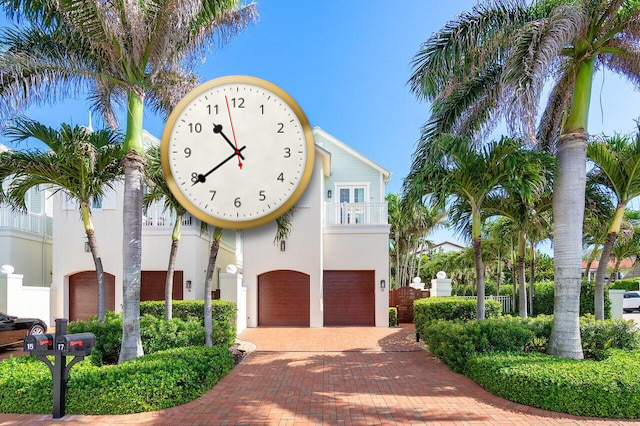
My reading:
10 h 38 min 58 s
